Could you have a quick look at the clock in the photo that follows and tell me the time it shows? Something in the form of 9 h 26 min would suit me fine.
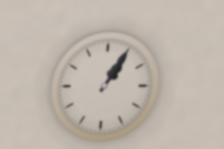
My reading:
1 h 05 min
